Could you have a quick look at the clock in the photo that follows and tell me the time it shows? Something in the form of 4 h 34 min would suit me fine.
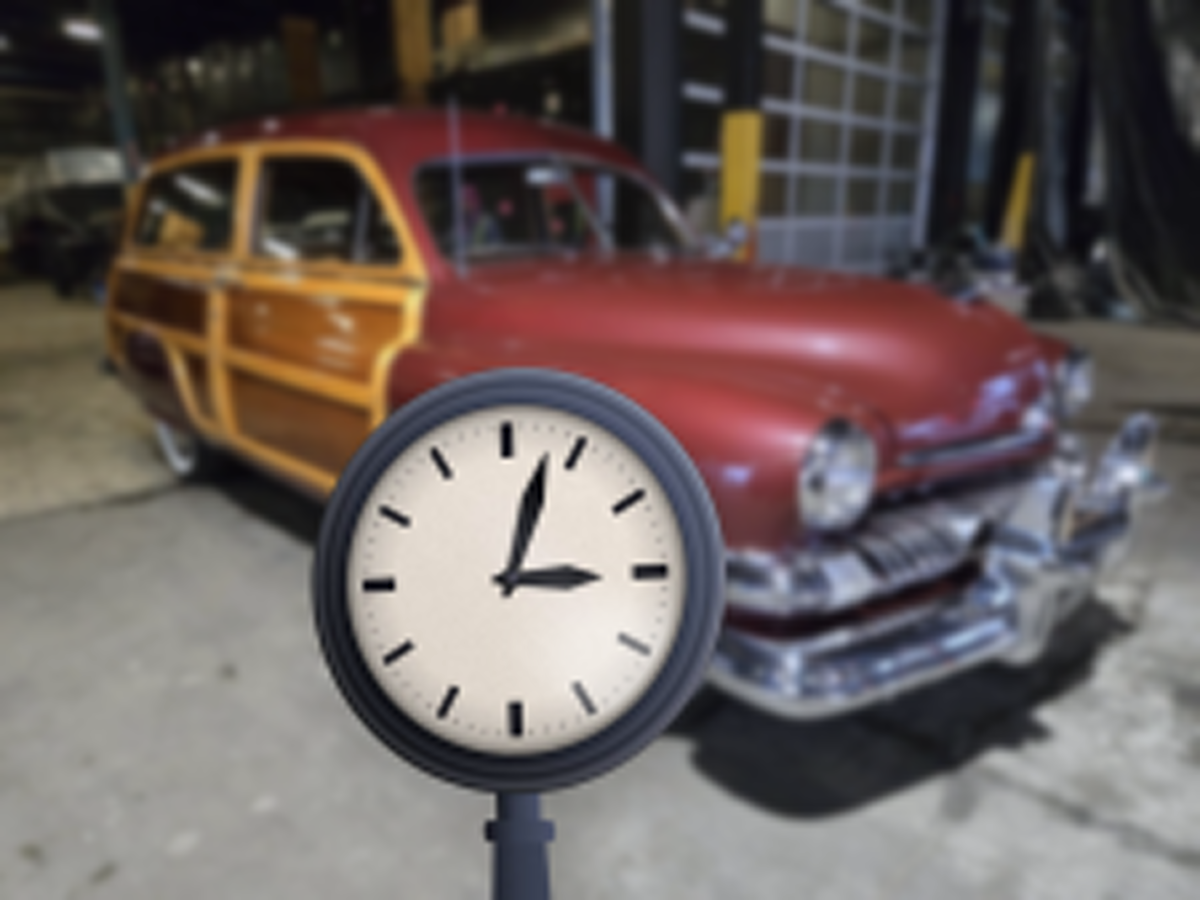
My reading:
3 h 03 min
